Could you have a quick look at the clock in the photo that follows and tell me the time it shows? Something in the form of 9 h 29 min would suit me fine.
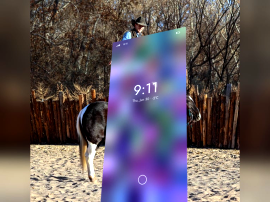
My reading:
9 h 11 min
